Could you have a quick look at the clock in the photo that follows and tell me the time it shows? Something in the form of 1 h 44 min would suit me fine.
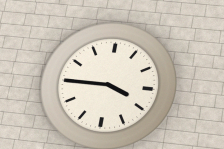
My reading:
3 h 45 min
